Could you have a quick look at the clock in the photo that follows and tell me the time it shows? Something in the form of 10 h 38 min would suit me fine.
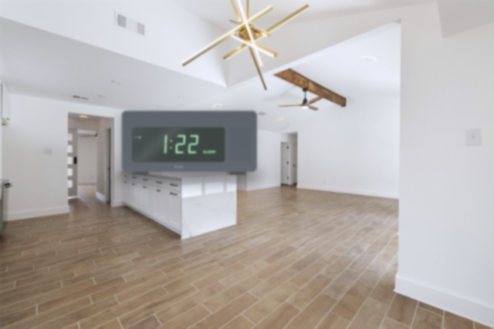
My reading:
1 h 22 min
